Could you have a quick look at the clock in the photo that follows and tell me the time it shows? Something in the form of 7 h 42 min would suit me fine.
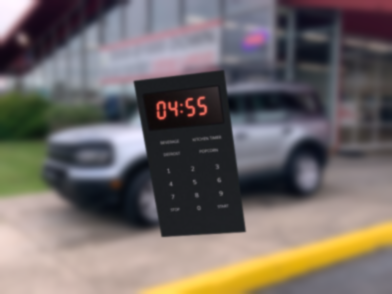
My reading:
4 h 55 min
